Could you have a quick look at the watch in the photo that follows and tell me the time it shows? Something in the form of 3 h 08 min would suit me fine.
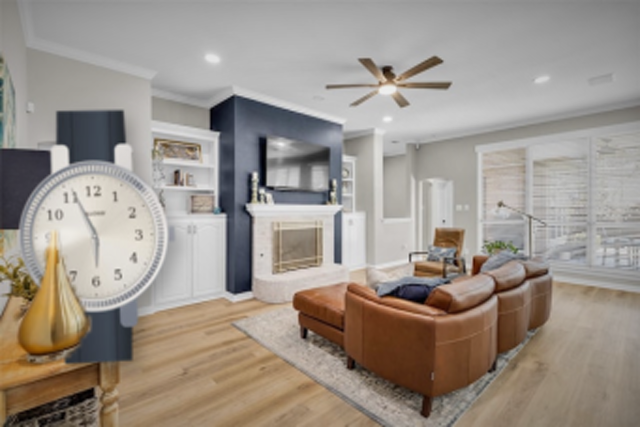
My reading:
5 h 56 min
